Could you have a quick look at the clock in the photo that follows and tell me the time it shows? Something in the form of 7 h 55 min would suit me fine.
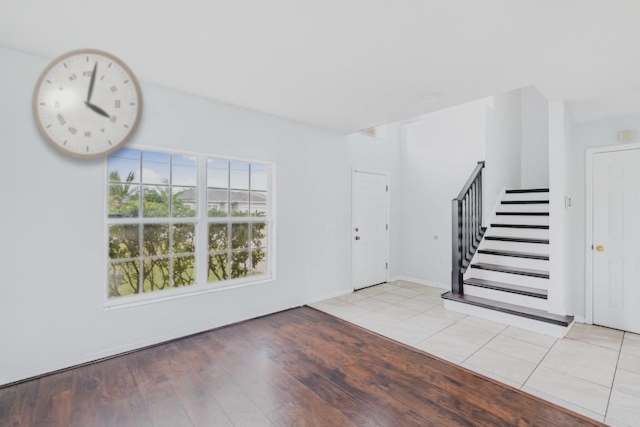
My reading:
4 h 02 min
